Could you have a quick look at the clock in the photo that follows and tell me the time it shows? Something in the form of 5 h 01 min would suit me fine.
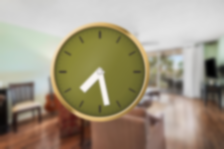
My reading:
7 h 28 min
